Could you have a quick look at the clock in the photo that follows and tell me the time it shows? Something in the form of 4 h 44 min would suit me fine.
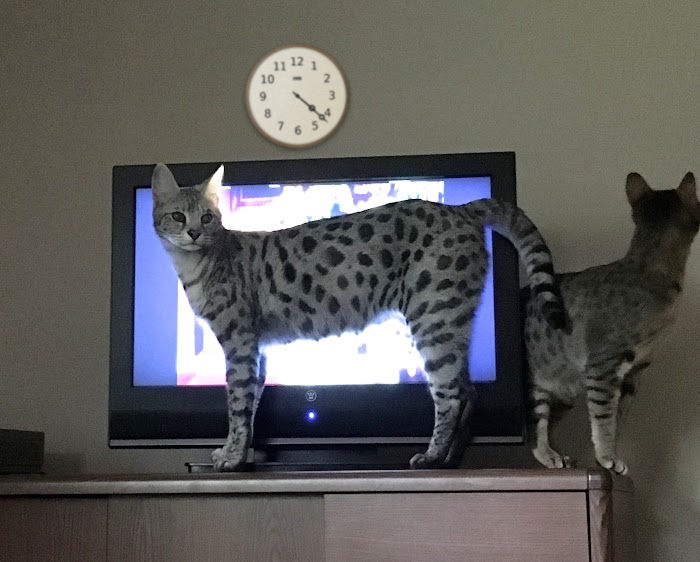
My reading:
4 h 22 min
